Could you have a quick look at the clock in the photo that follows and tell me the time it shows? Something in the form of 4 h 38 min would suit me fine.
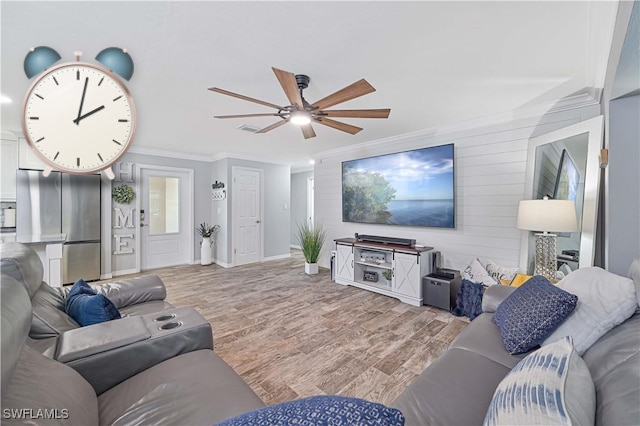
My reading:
2 h 02 min
